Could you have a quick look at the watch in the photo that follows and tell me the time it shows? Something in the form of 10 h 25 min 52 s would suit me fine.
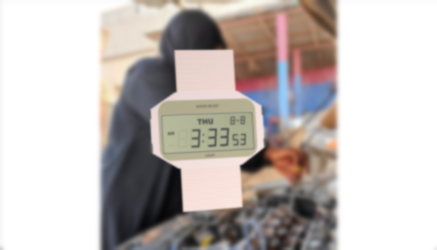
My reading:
3 h 33 min 53 s
